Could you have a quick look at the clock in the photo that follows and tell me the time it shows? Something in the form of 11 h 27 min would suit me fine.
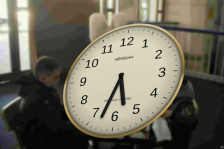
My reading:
5 h 33 min
